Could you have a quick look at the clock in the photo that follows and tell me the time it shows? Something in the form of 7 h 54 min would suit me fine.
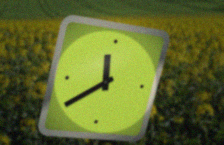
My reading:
11 h 39 min
